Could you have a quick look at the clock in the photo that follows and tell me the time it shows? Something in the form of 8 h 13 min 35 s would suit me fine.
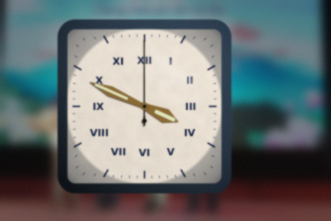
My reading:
3 h 49 min 00 s
